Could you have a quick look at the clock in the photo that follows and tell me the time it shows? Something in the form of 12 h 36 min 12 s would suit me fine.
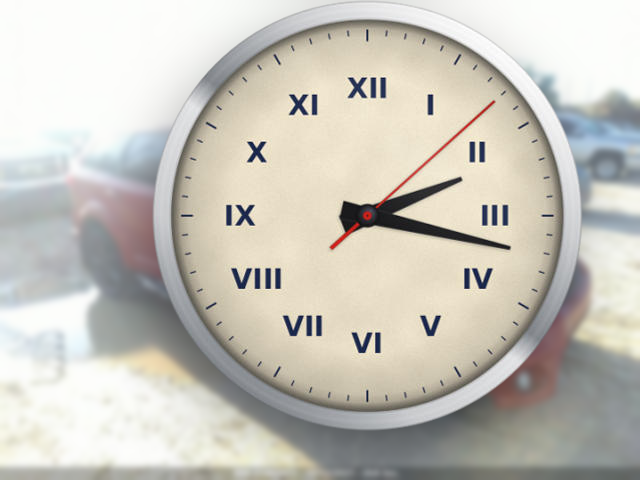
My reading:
2 h 17 min 08 s
